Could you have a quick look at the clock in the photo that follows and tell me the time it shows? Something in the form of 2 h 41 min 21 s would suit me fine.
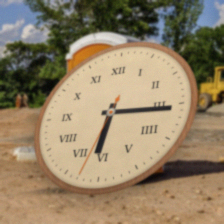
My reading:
6 h 15 min 33 s
